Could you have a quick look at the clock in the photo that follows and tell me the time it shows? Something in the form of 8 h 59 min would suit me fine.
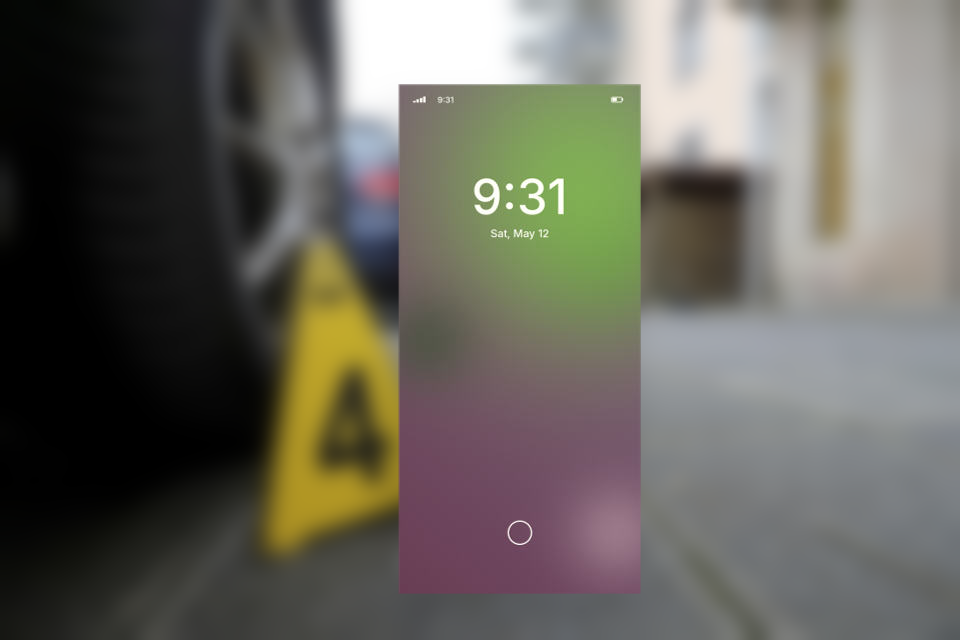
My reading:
9 h 31 min
